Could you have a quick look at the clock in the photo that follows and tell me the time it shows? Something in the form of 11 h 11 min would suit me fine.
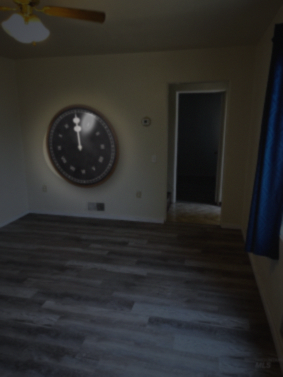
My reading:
12 h 00 min
